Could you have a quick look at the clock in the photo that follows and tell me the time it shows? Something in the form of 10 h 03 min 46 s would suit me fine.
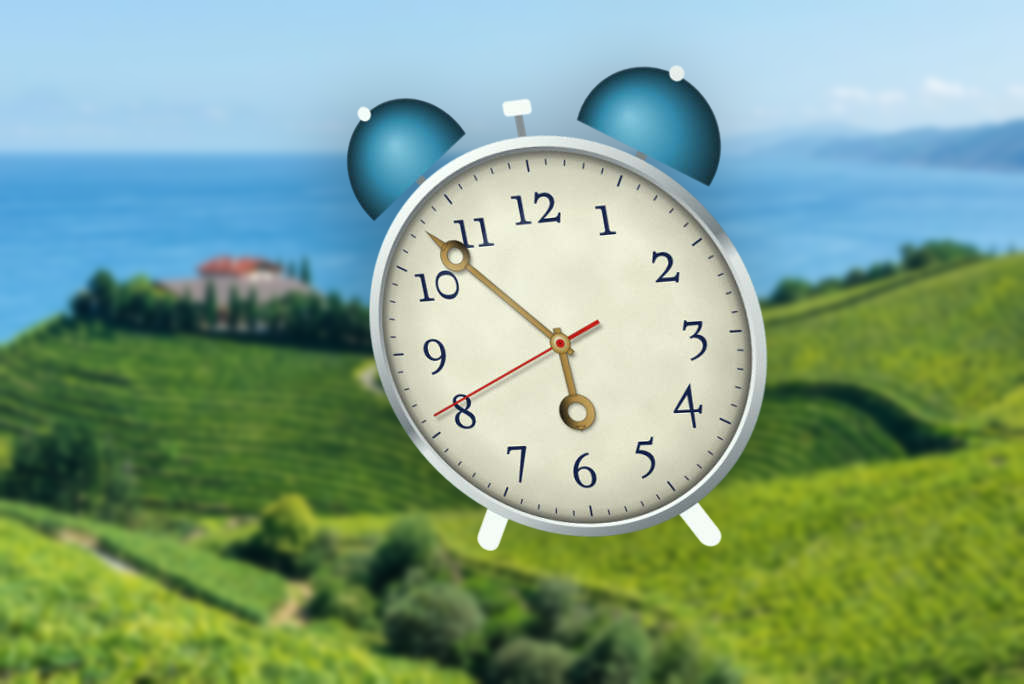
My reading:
5 h 52 min 41 s
